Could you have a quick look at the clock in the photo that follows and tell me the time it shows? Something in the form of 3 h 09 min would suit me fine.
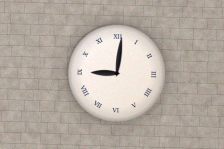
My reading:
9 h 01 min
